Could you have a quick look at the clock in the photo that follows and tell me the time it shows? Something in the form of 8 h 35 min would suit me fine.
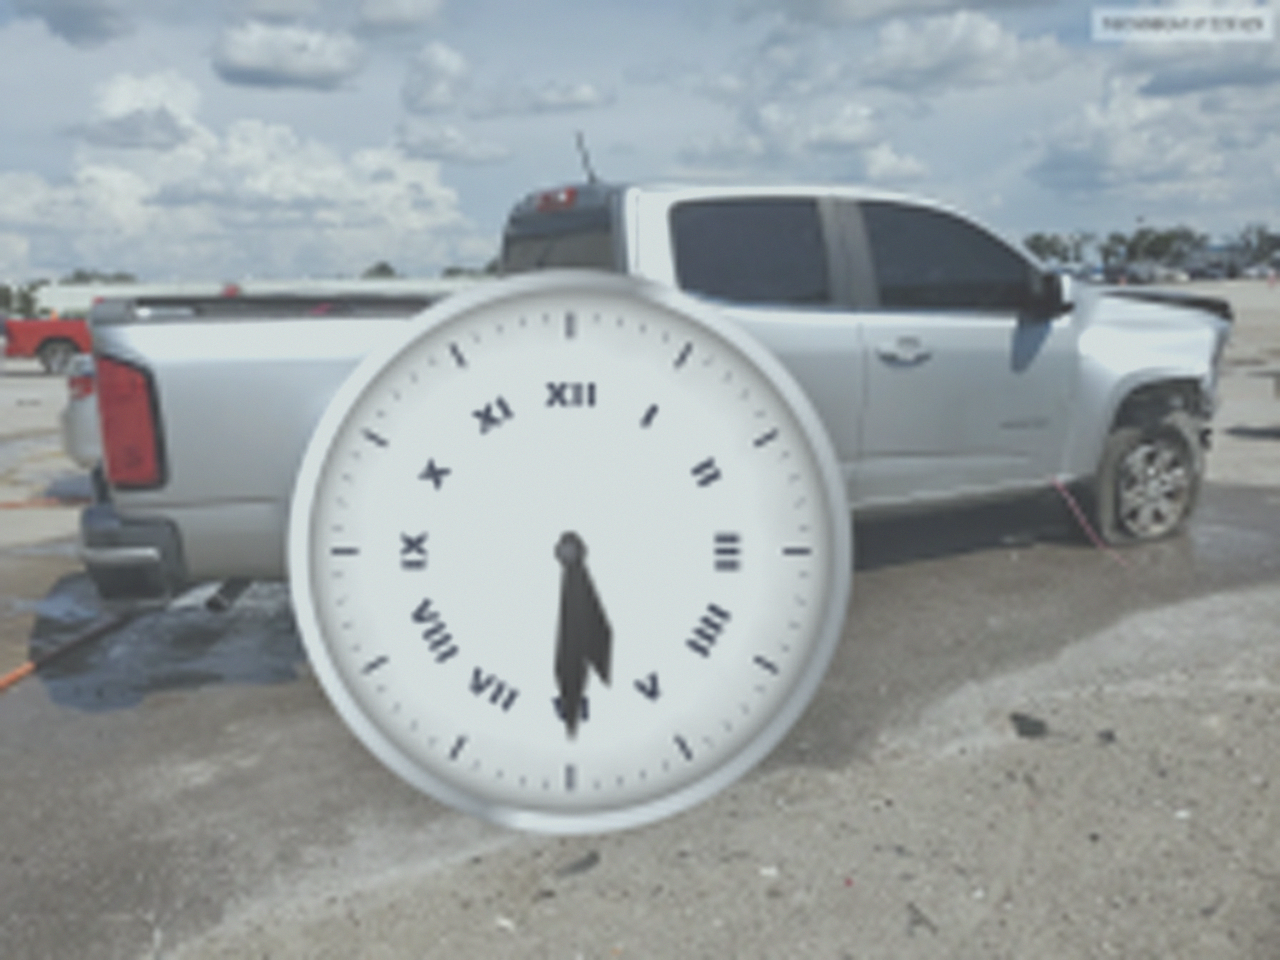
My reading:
5 h 30 min
